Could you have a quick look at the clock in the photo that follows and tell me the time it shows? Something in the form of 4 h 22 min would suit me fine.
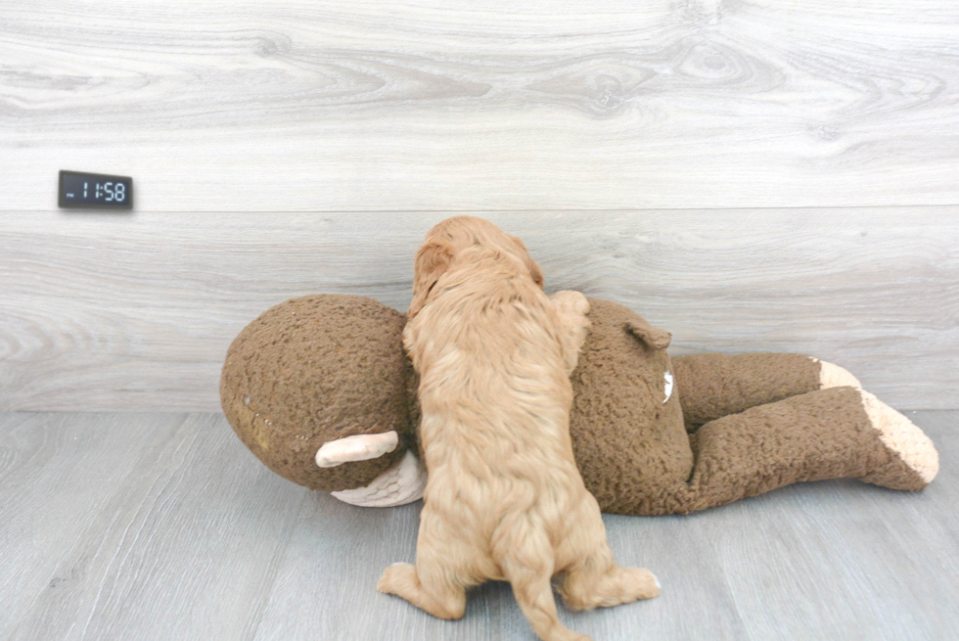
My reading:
11 h 58 min
